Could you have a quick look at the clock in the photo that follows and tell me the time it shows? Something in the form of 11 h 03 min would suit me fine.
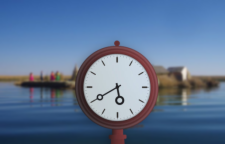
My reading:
5 h 40 min
